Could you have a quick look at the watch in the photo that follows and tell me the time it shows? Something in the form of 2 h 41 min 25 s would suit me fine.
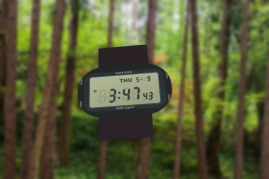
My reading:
3 h 47 min 43 s
